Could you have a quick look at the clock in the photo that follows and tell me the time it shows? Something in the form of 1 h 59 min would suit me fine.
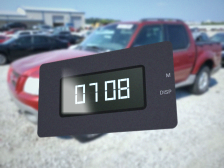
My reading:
7 h 08 min
